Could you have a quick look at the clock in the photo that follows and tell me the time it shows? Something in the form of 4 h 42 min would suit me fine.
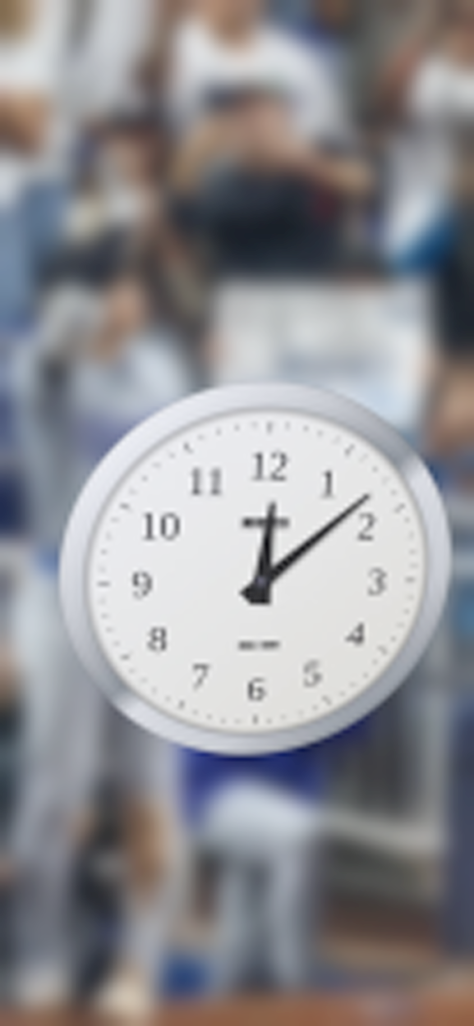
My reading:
12 h 08 min
